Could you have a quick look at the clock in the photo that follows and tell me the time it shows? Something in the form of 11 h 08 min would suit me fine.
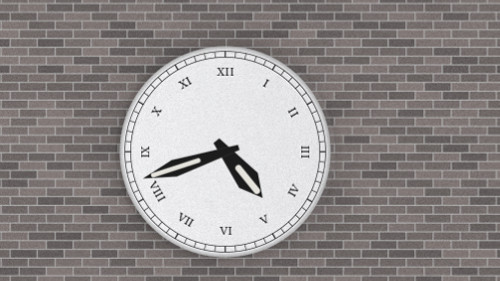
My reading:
4 h 42 min
